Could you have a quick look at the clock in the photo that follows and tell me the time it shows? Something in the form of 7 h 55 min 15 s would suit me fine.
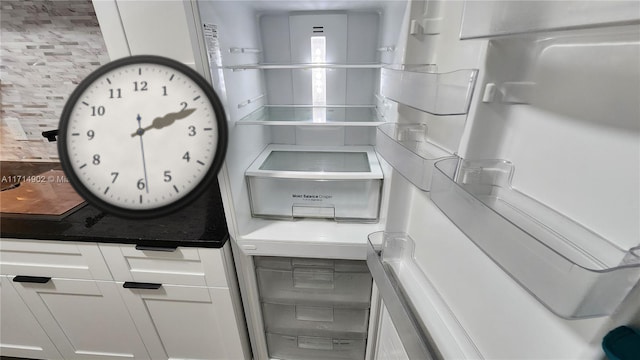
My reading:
2 h 11 min 29 s
